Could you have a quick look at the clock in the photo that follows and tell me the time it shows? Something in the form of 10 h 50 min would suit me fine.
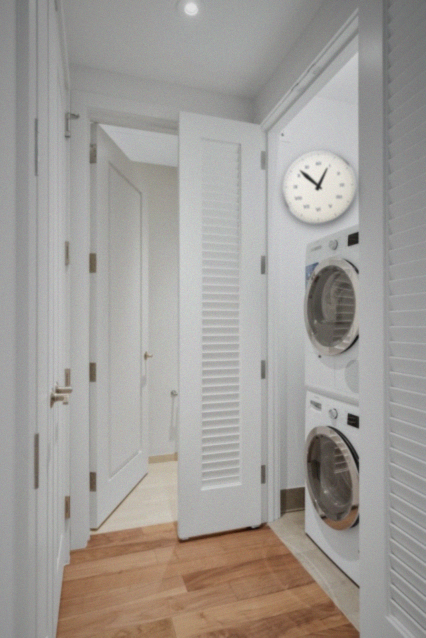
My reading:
12 h 52 min
